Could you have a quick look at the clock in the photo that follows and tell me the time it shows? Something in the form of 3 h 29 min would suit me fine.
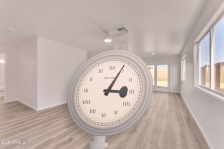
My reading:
3 h 04 min
